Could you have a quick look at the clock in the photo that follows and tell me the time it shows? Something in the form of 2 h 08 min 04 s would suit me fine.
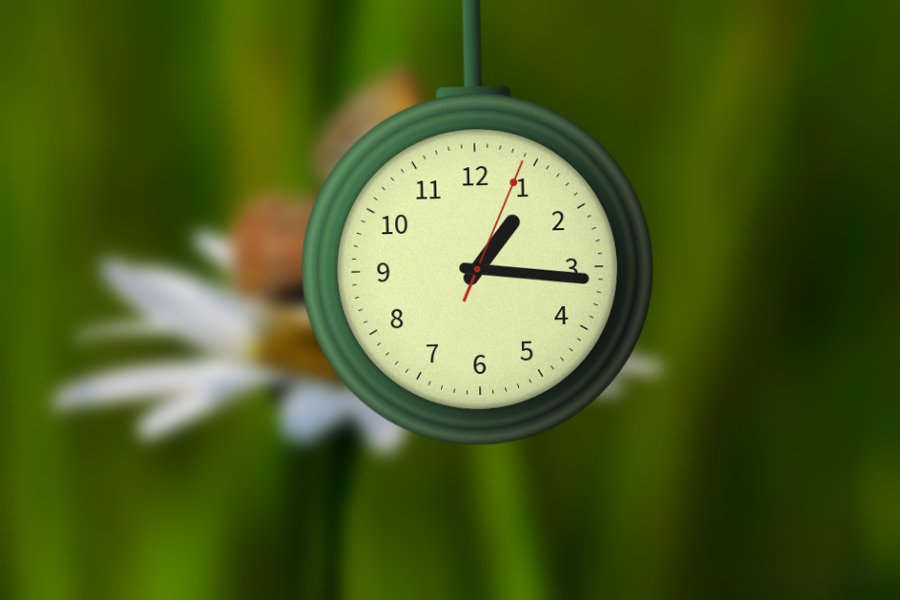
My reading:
1 h 16 min 04 s
